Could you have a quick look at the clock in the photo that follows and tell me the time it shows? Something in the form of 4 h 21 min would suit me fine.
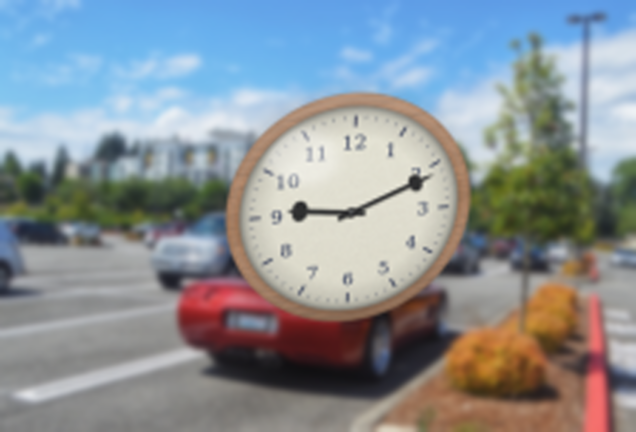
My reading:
9 h 11 min
